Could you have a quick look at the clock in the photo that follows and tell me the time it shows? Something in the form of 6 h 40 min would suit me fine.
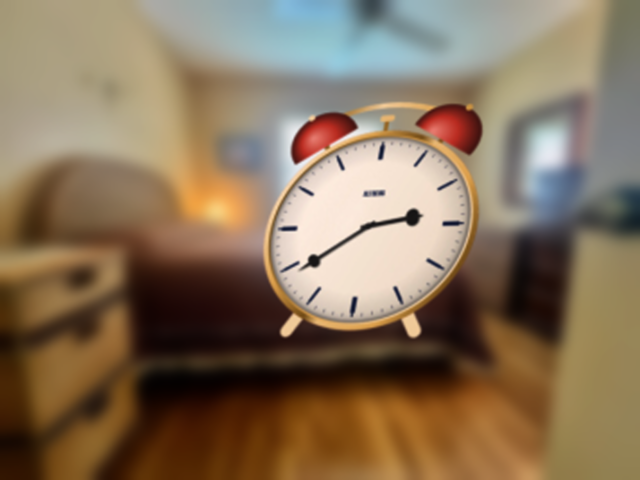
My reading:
2 h 39 min
